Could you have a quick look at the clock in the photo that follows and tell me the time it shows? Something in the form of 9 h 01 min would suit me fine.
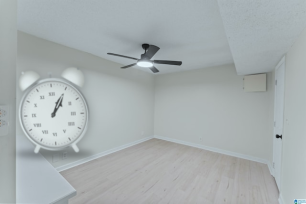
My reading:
1 h 05 min
